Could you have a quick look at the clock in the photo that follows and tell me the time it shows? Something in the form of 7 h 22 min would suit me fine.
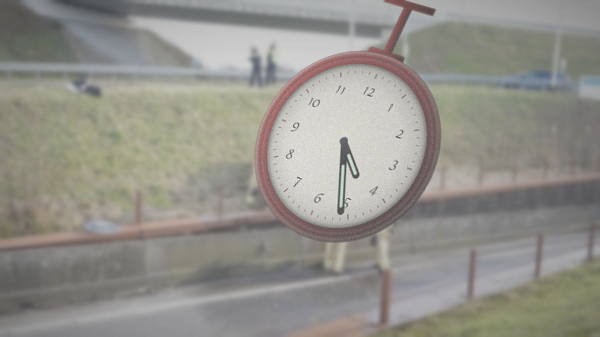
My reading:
4 h 26 min
